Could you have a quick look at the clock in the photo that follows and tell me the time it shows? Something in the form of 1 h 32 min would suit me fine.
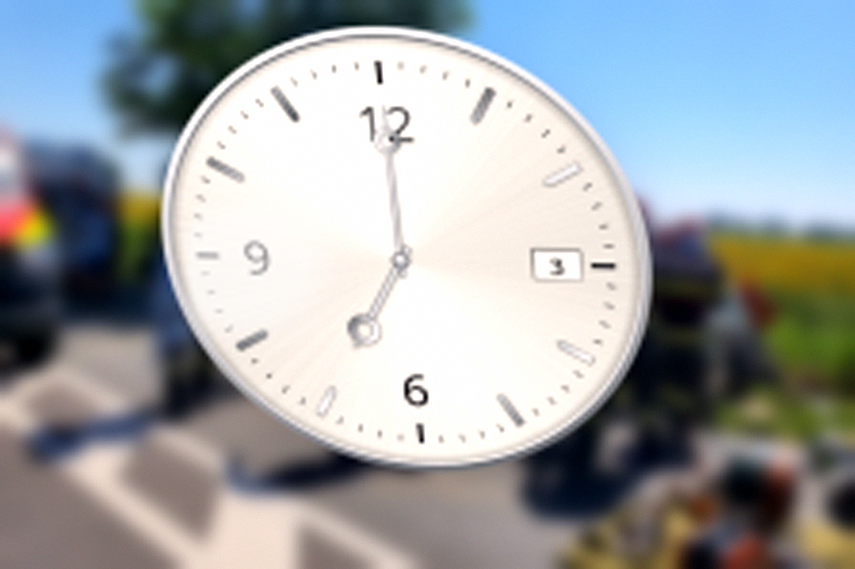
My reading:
7 h 00 min
